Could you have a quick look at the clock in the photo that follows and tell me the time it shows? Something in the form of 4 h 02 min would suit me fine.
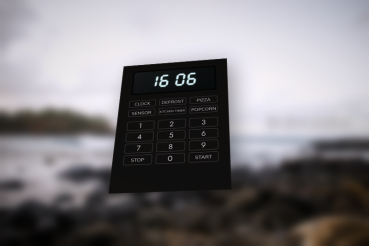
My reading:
16 h 06 min
